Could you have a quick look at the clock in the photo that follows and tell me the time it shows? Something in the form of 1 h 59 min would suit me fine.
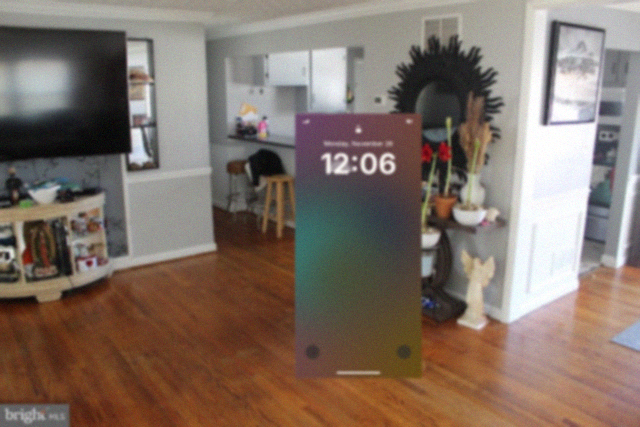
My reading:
12 h 06 min
